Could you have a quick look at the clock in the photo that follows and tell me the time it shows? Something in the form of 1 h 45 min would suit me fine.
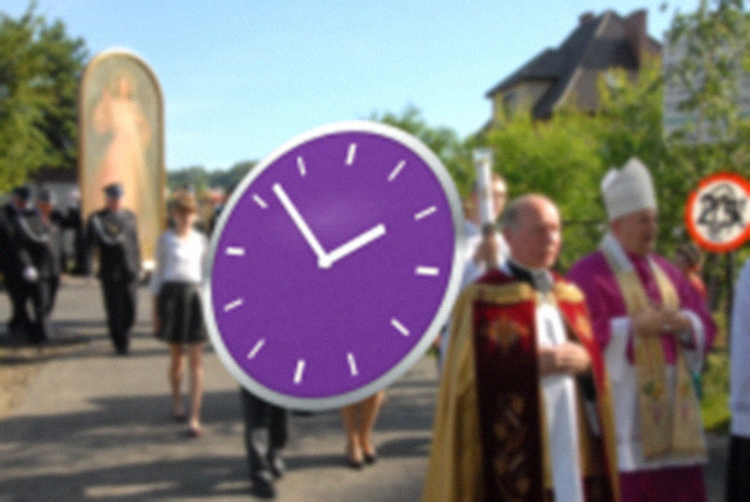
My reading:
1 h 52 min
